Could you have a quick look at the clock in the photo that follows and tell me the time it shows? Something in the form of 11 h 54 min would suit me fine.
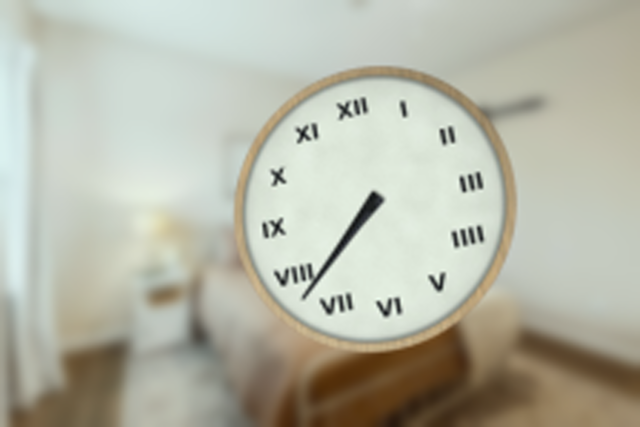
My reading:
7 h 38 min
